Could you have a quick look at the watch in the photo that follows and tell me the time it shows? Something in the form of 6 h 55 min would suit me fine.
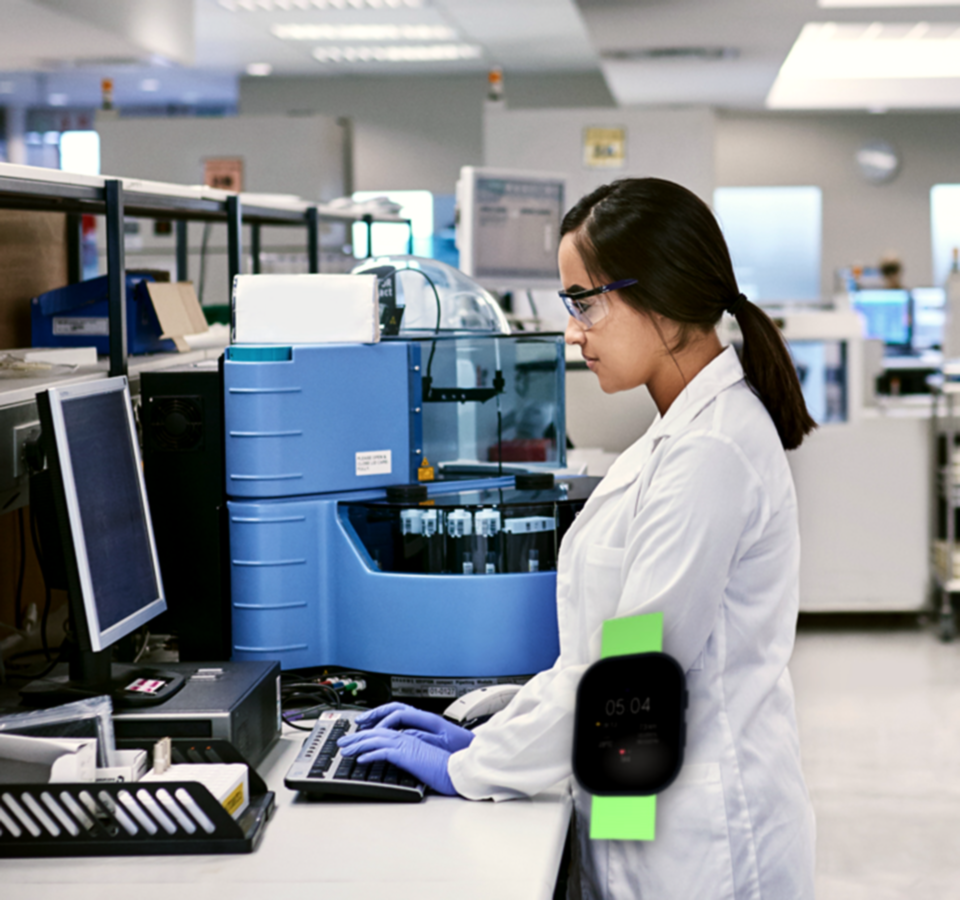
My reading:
5 h 04 min
